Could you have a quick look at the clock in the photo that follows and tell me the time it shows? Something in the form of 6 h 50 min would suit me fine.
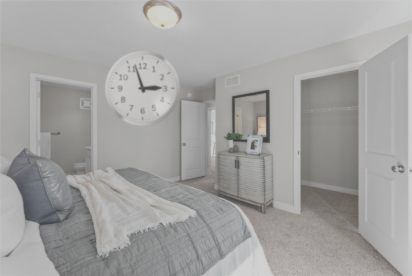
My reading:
2 h 57 min
